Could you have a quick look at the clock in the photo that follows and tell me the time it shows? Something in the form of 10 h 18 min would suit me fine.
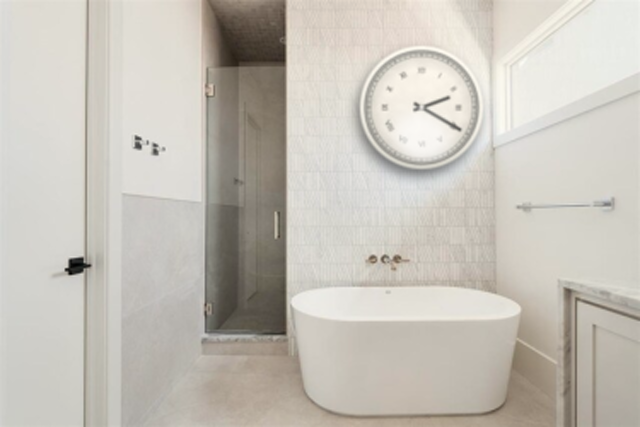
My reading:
2 h 20 min
